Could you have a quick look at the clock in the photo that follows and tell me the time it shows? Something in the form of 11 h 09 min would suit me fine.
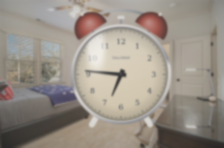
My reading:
6 h 46 min
